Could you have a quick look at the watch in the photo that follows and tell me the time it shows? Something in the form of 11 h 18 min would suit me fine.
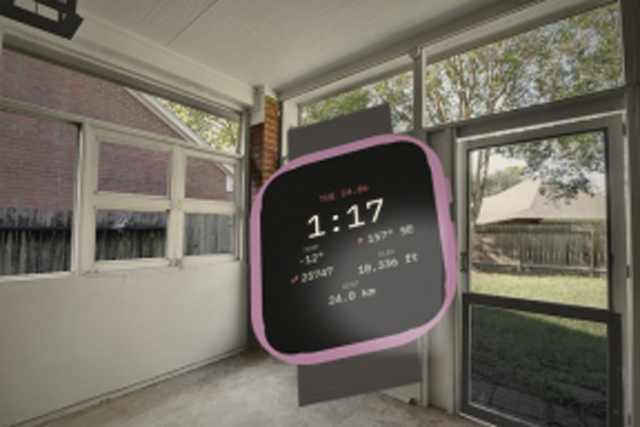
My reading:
1 h 17 min
